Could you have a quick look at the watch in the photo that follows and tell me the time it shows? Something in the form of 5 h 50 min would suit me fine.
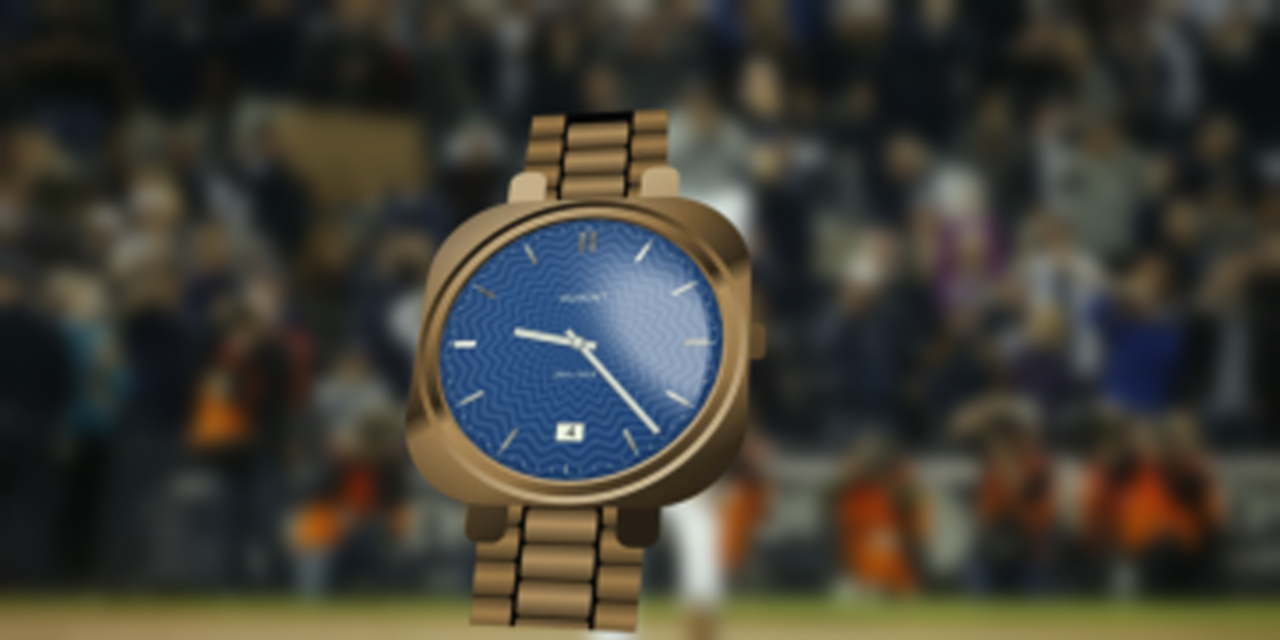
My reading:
9 h 23 min
